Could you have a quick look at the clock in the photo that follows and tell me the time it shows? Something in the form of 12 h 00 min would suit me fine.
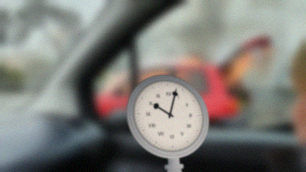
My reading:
10 h 03 min
